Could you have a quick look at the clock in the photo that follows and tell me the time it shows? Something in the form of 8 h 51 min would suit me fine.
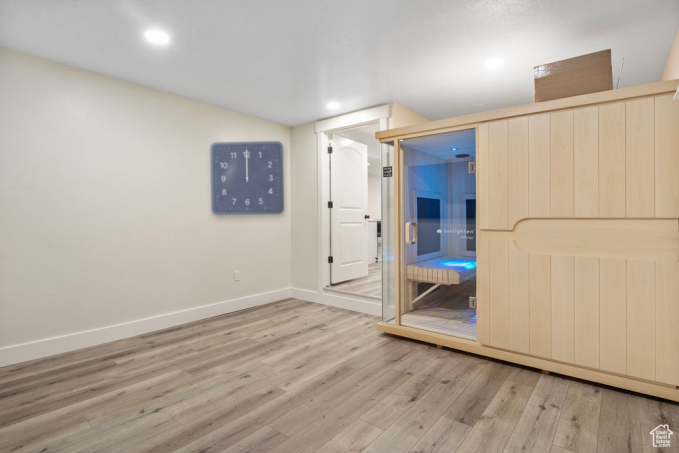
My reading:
12 h 00 min
